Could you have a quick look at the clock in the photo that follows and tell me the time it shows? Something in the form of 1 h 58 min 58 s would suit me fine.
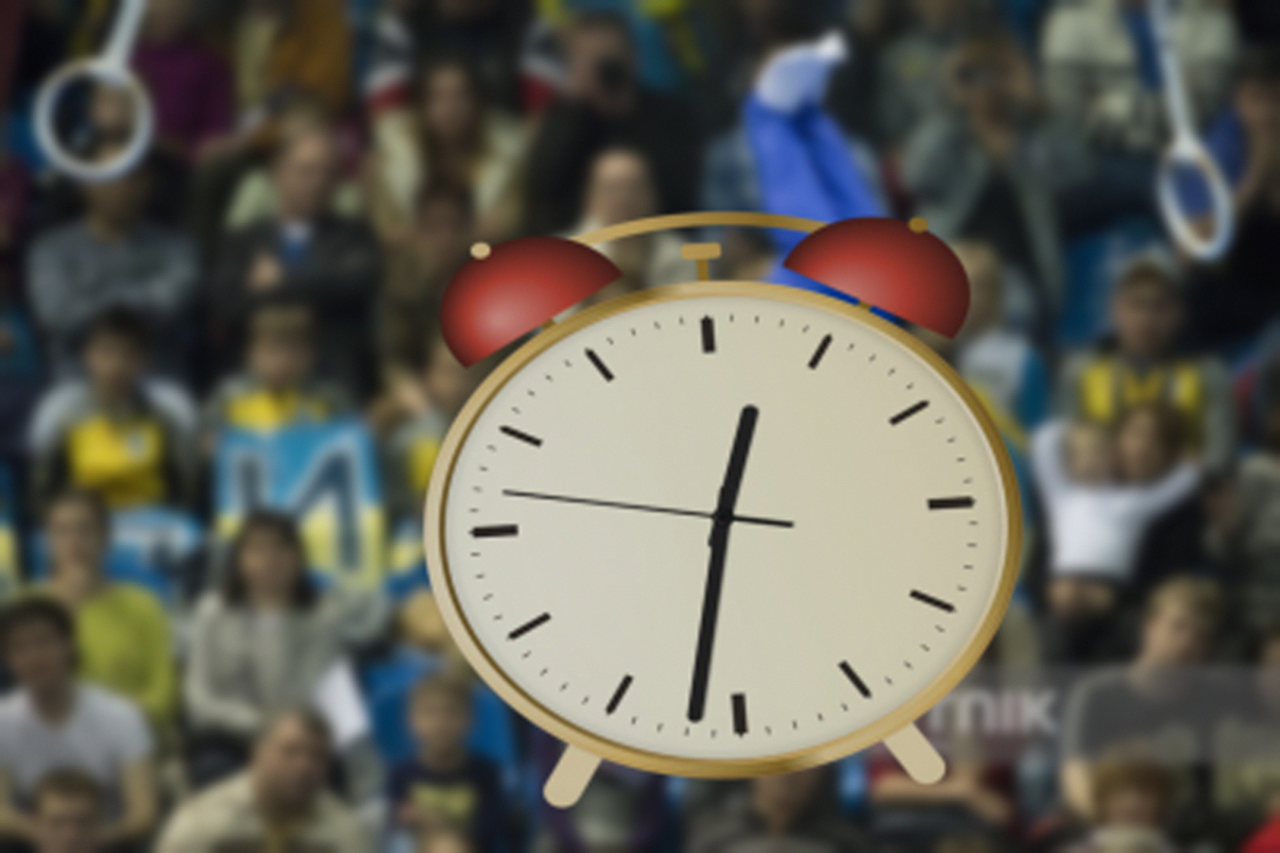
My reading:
12 h 31 min 47 s
